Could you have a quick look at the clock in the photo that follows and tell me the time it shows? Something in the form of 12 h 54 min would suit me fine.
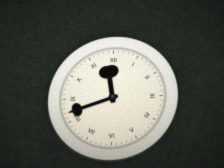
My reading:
11 h 42 min
